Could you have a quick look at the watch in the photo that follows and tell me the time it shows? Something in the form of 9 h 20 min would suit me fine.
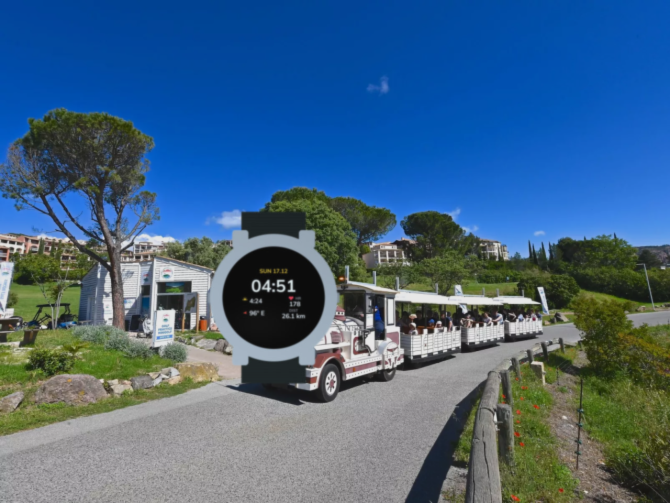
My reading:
4 h 51 min
